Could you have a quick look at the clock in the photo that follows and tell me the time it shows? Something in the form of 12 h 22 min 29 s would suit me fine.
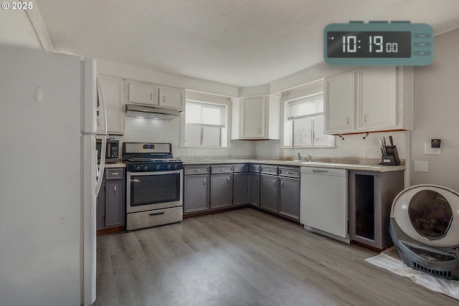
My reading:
10 h 19 min 00 s
